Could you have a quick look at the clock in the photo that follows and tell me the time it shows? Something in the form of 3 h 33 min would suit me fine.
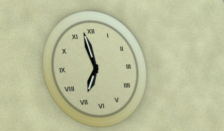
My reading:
6 h 58 min
